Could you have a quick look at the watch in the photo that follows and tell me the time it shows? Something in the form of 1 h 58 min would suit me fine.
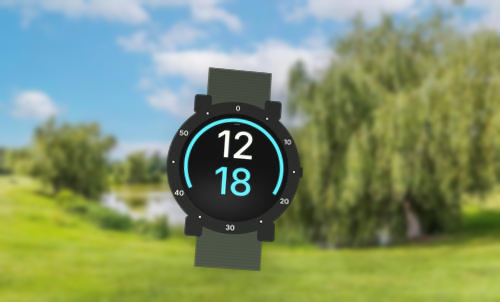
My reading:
12 h 18 min
